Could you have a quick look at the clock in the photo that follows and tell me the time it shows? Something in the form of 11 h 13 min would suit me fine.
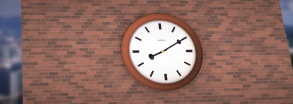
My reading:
8 h 10 min
